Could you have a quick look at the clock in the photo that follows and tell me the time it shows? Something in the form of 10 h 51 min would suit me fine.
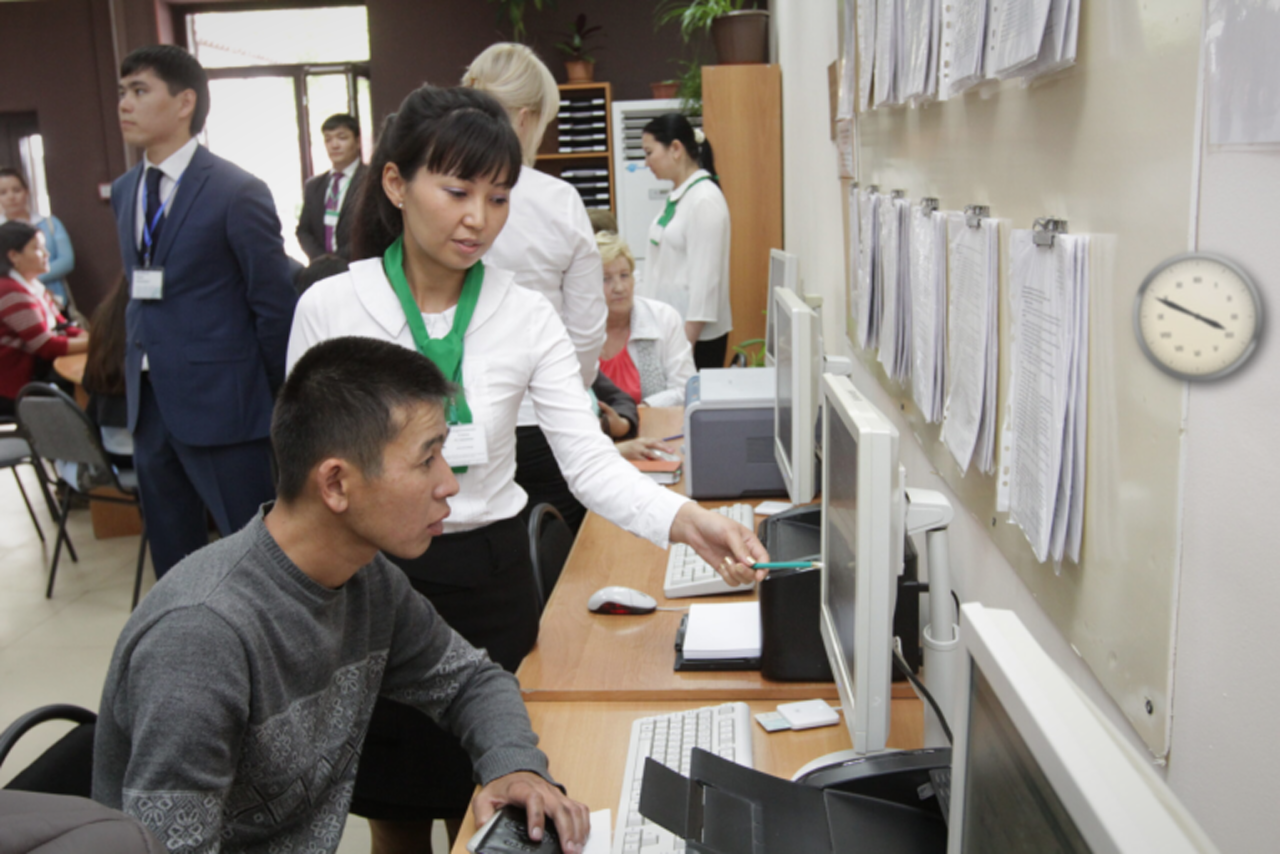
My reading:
3 h 49 min
